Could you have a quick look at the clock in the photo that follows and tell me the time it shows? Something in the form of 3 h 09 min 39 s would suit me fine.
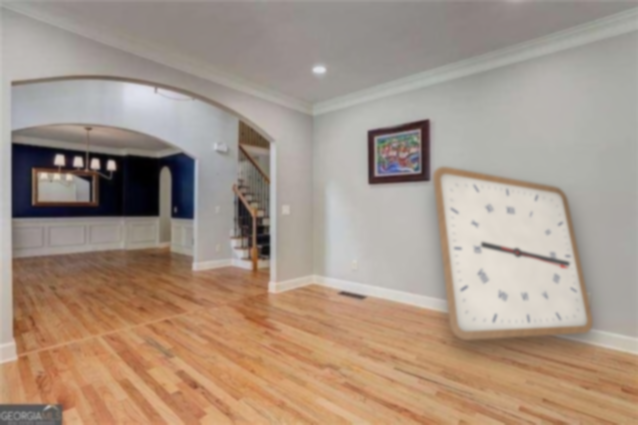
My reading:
9 h 16 min 17 s
